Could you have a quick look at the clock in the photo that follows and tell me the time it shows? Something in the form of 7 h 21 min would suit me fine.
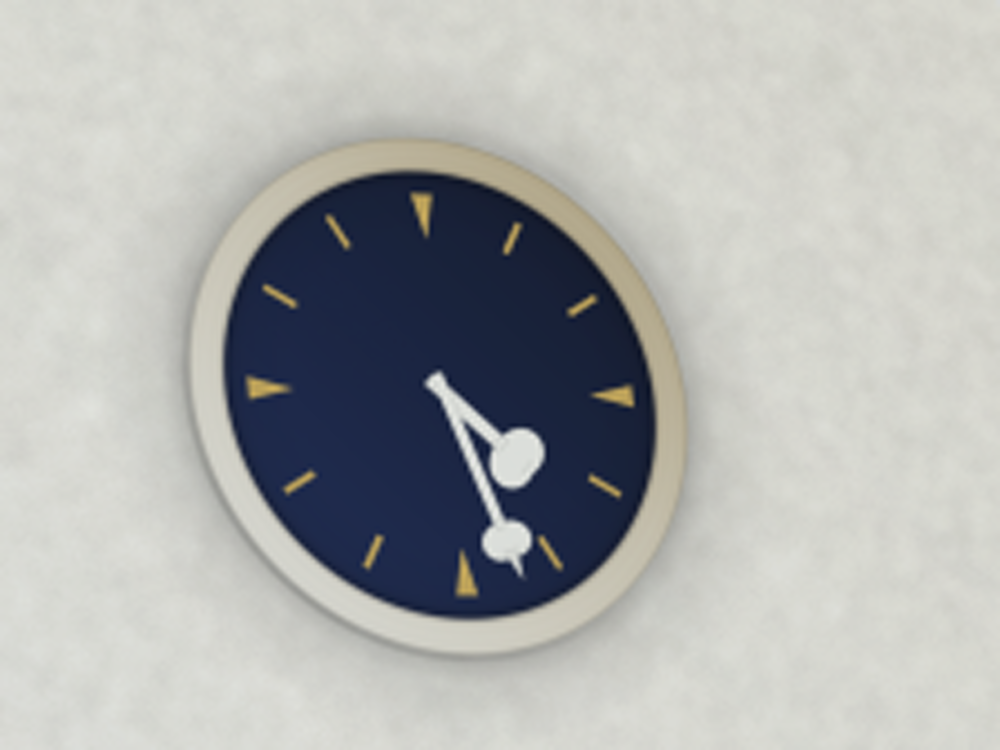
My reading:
4 h 27 min
